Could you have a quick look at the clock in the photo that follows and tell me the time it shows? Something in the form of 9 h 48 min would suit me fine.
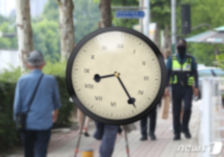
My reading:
8 h 24 min
